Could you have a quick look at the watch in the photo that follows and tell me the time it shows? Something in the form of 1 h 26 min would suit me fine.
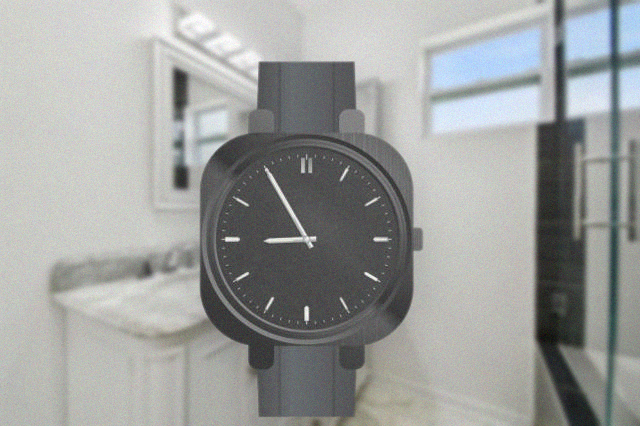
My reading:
8 h 55 min
